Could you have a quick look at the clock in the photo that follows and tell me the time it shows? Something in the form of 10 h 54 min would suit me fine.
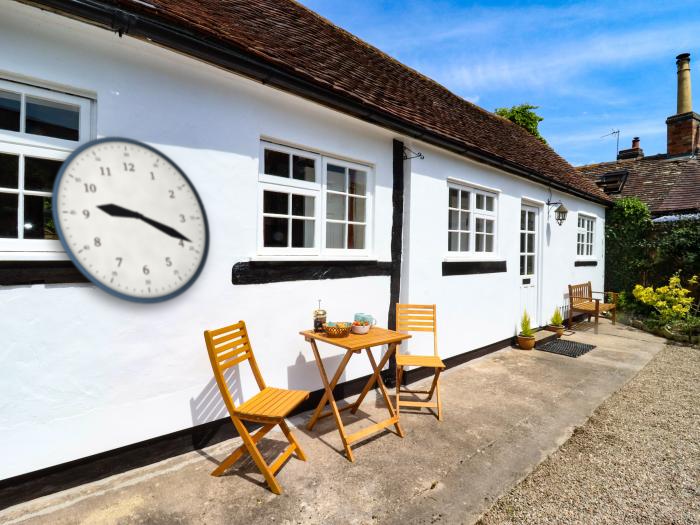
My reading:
9 h 19 min
